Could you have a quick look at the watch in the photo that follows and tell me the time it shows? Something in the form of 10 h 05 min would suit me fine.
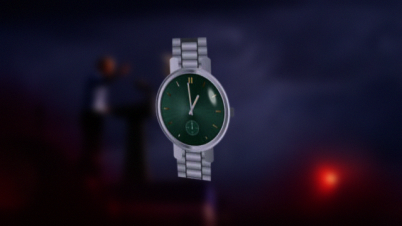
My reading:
12 h 59 min
